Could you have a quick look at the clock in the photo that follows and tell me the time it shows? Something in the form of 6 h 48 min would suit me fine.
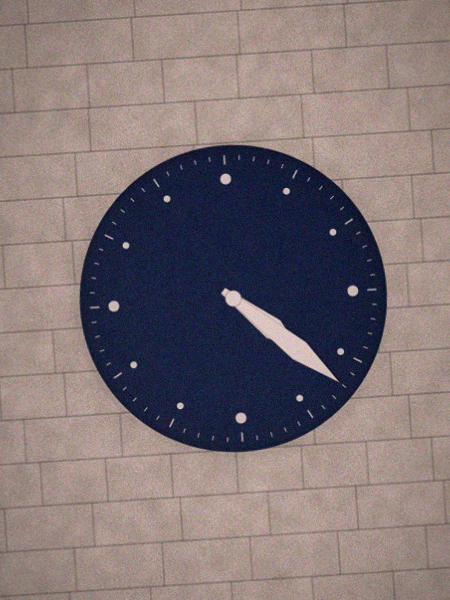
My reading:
4 h 22 min
